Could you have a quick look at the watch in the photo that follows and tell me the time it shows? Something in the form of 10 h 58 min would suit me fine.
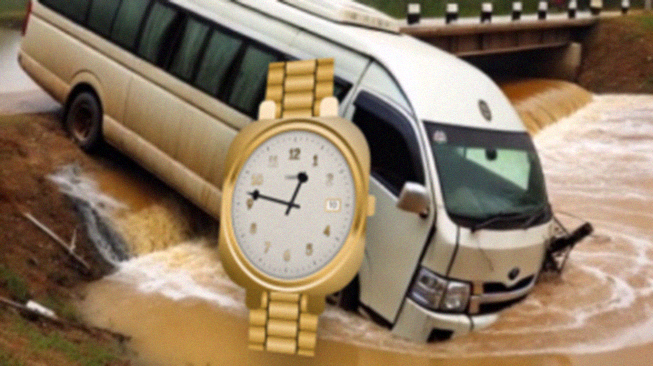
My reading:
12 h 47 min
